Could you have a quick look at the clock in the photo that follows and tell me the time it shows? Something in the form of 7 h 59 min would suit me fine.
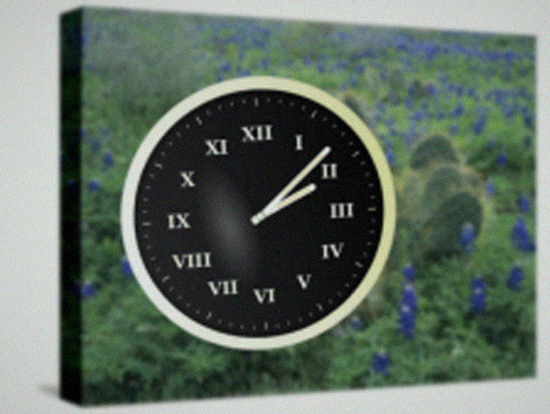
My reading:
2 h 08 min
